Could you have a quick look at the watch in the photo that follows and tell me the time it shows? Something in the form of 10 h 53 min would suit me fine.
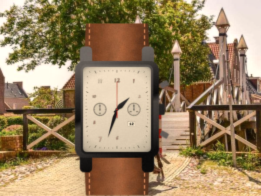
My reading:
1 h 33 min
